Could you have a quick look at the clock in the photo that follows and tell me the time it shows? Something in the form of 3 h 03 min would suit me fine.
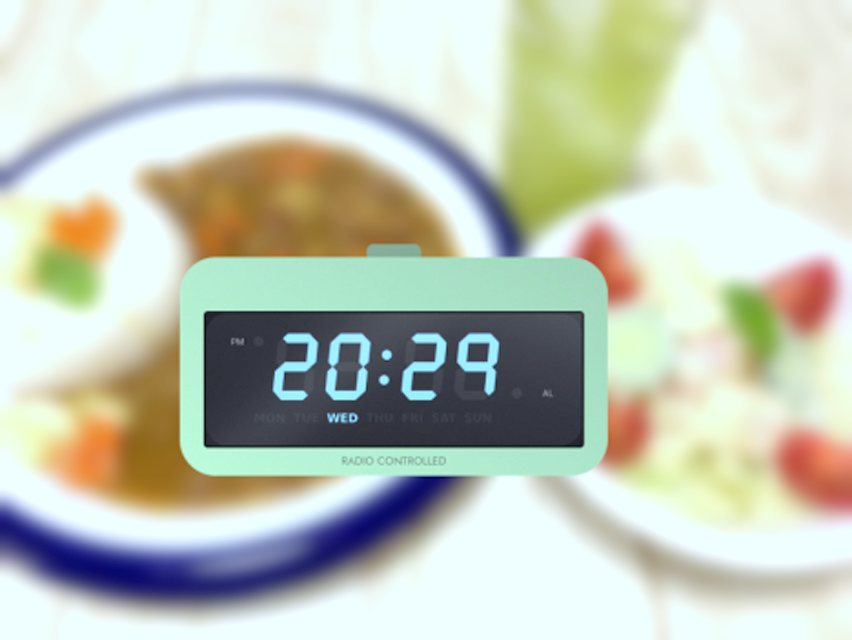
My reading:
20 h 29 min
